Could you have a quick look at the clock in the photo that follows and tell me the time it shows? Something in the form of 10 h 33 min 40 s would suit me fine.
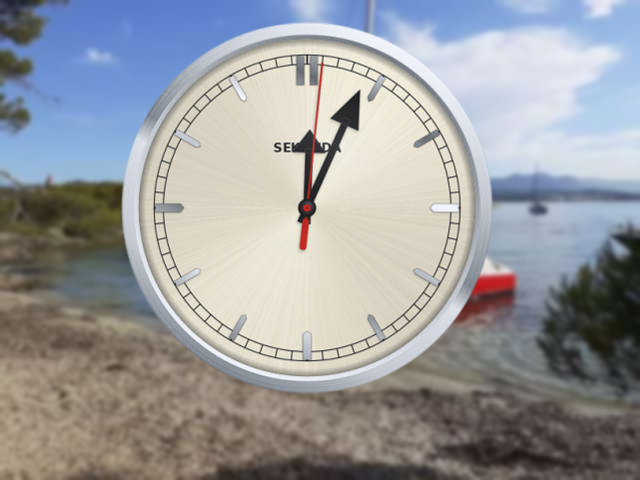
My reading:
12 h 04 min 01 s
